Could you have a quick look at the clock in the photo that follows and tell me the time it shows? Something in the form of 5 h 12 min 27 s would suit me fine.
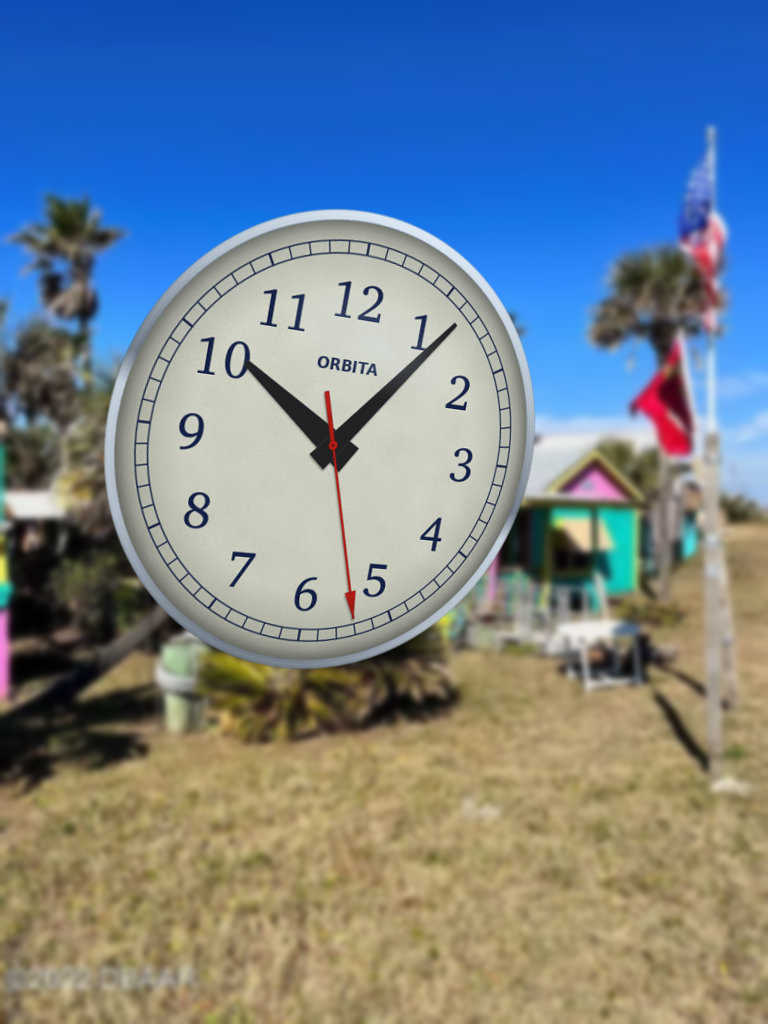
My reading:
10 h 06 min 27 s
